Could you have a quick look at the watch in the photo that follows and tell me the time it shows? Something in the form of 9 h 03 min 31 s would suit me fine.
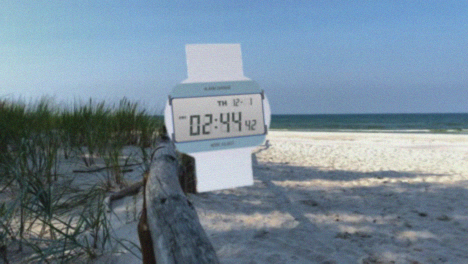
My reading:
2 h 44 min 42 s
